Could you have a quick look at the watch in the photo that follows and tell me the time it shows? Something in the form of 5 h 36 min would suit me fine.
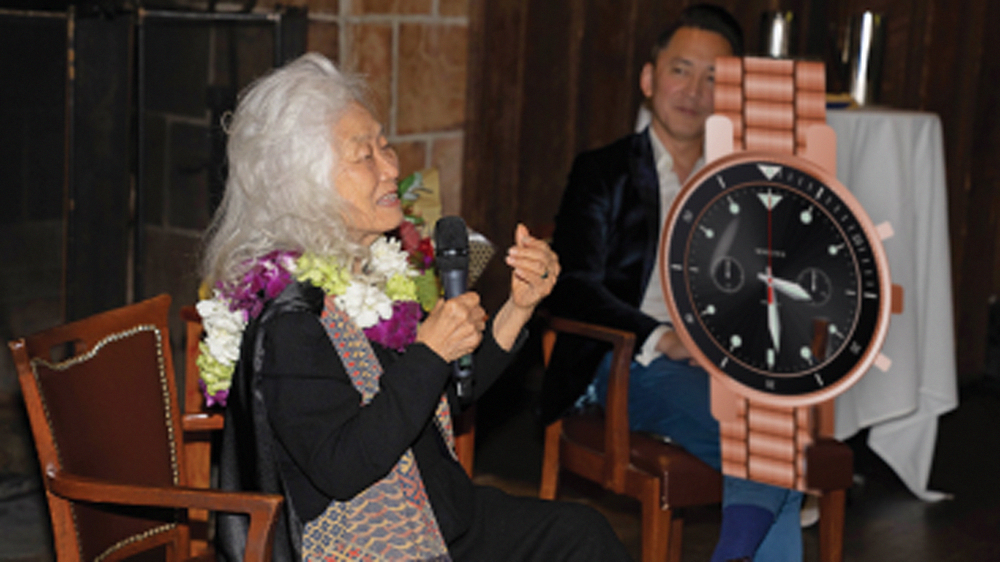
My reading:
3 h 29 min
